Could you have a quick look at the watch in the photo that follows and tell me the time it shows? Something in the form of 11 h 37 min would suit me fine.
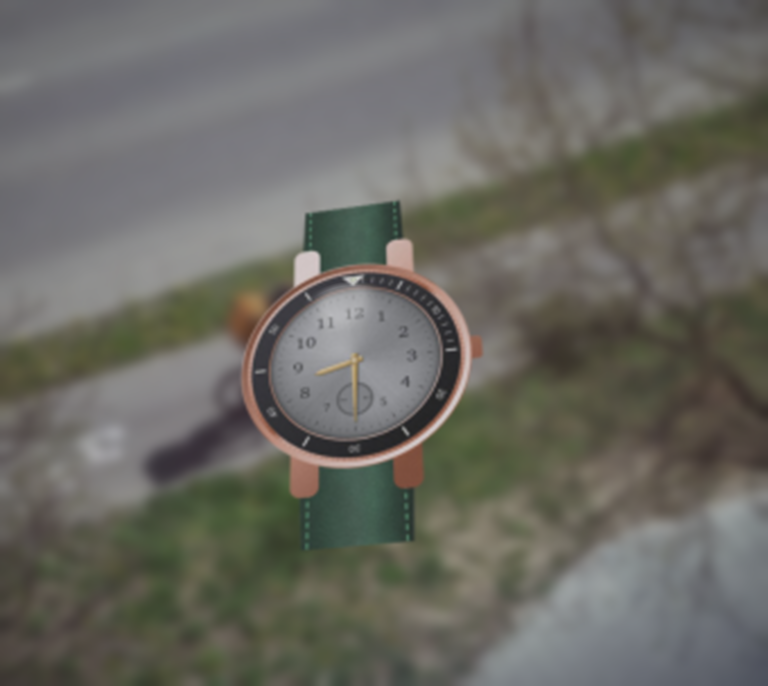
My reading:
8 h 30 min
